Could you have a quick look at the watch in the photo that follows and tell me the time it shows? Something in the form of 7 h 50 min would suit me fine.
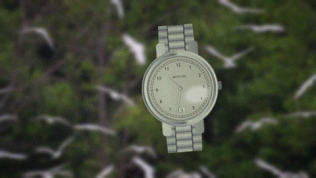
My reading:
10 h 32 min
